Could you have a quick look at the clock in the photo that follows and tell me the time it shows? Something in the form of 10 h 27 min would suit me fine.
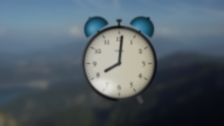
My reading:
8 h 01 min
